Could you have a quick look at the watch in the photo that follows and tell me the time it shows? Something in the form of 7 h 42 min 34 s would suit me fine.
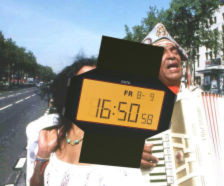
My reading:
16 h 50 min 58 s
